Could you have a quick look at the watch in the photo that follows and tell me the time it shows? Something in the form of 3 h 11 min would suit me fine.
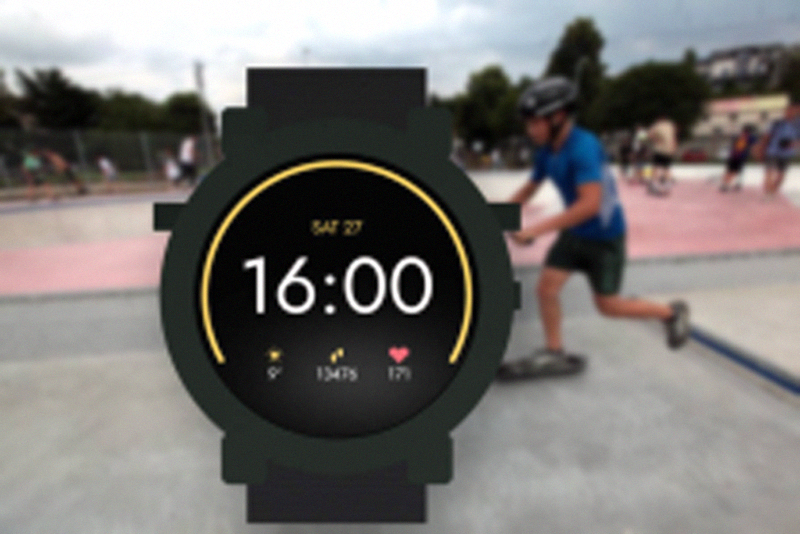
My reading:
16 h 00 min
